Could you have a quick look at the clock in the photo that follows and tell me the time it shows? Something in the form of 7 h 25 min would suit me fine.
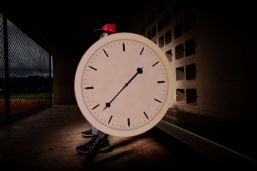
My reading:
1 h 38 min
